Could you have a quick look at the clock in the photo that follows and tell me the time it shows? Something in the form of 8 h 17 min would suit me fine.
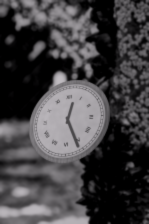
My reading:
12 h 26 min
